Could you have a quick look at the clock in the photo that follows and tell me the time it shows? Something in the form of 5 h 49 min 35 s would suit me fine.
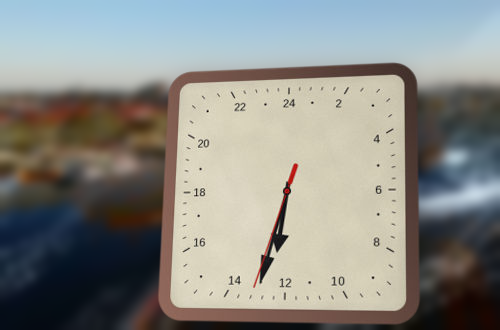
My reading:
12 h 32 min 33 s
